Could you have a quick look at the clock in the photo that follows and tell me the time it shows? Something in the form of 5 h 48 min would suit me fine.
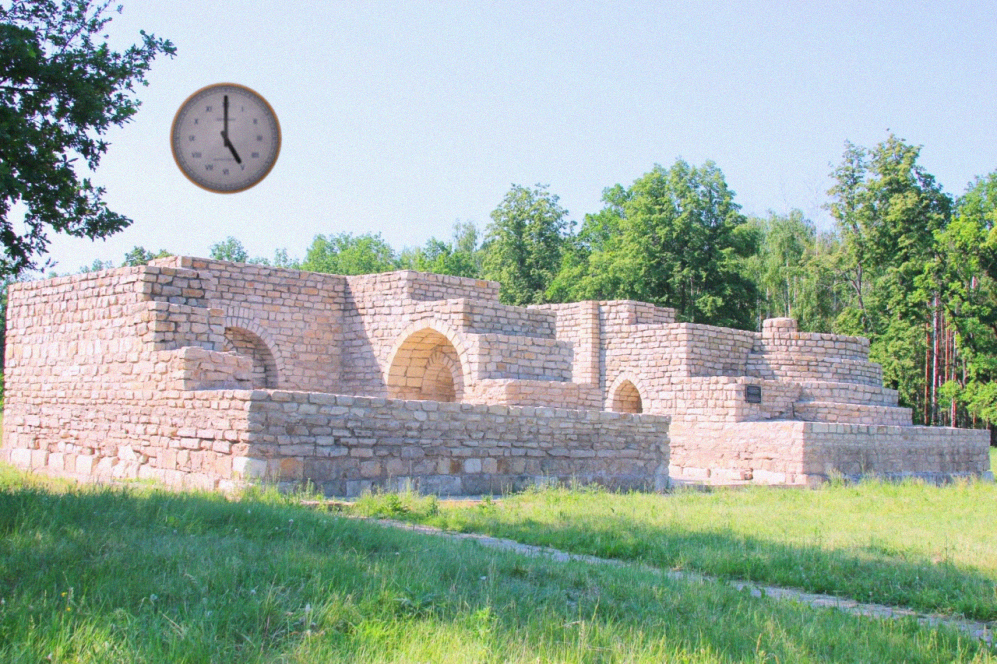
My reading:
5 h 00 min
